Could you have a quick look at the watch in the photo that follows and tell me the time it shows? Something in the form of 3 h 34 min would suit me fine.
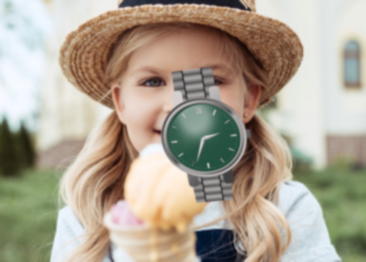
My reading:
2 h 34 min
